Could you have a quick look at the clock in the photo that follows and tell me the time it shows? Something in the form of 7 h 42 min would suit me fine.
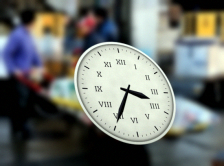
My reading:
3 h 35 min
